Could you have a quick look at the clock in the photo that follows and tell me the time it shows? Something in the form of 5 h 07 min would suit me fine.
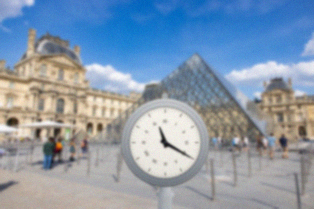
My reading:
11 h 20 min
